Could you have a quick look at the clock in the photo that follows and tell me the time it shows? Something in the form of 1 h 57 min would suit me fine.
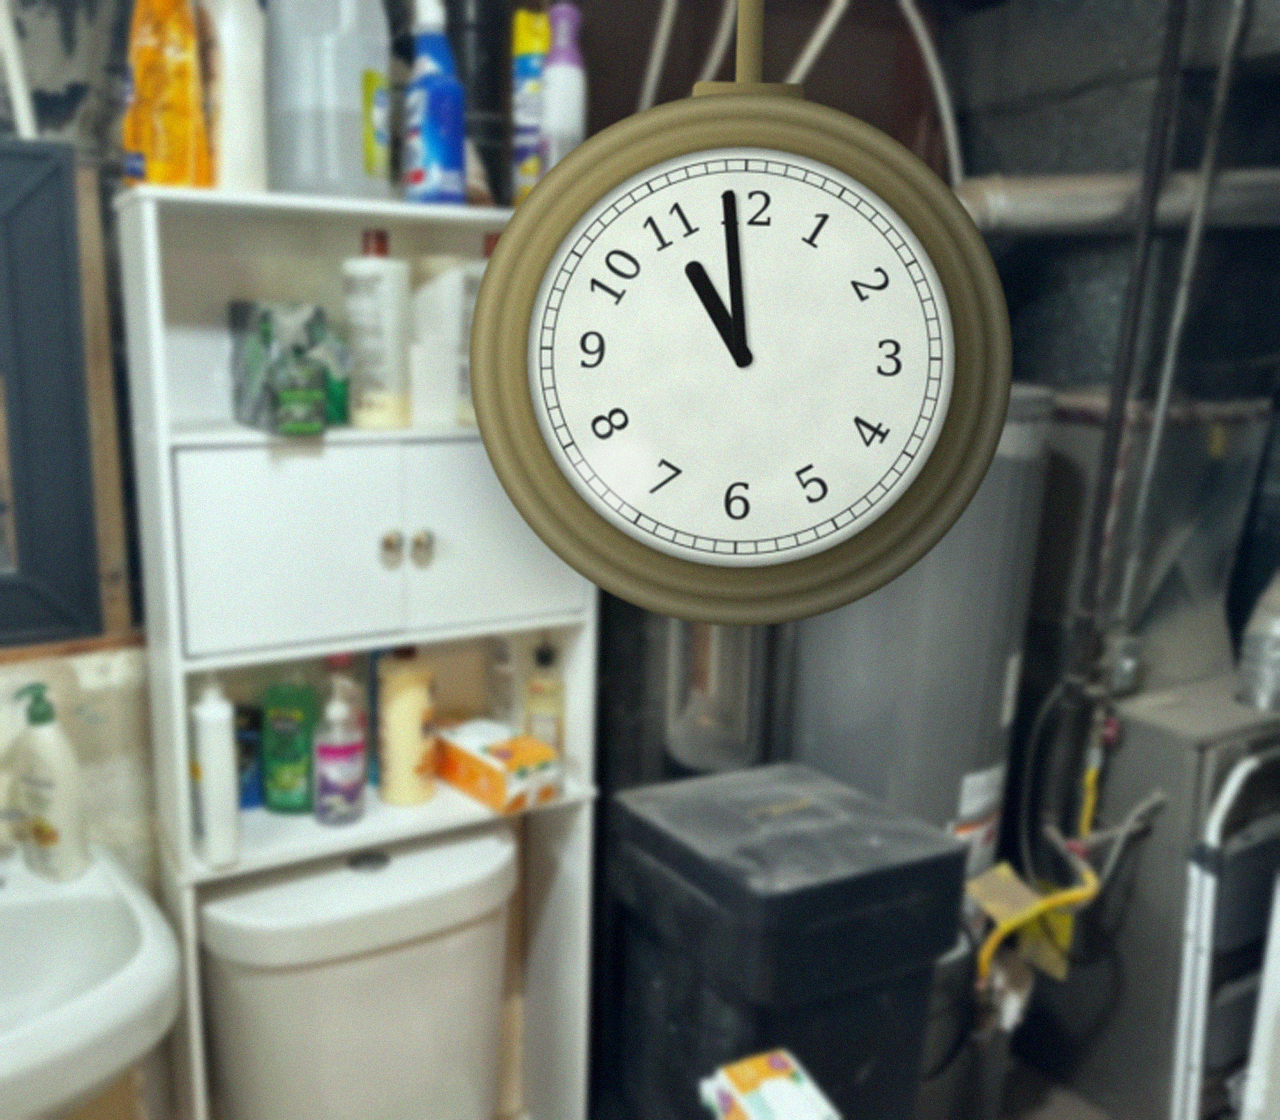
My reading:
10 h 59 min
